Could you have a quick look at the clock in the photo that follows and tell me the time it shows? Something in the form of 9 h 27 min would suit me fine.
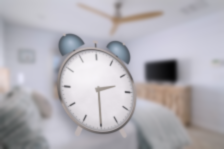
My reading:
2 h 30 min
